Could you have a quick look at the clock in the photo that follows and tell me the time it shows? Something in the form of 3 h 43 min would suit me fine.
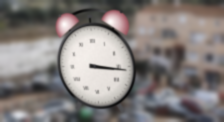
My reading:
3 h 16 min
